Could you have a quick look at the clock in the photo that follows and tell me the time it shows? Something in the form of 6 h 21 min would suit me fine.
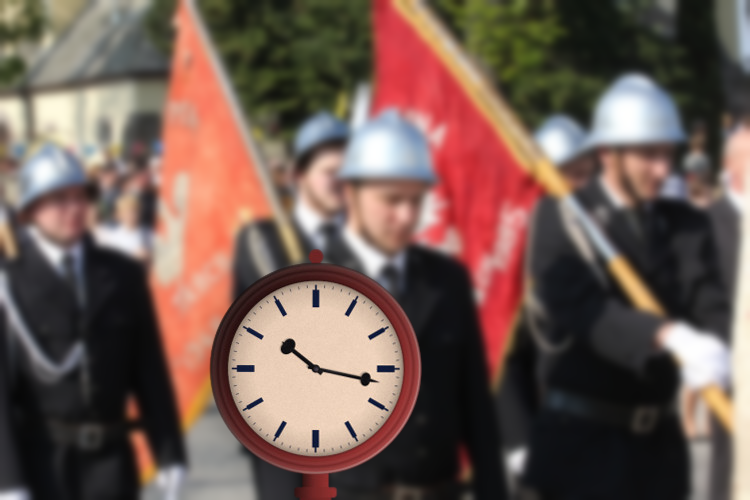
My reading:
10 h 17 min
